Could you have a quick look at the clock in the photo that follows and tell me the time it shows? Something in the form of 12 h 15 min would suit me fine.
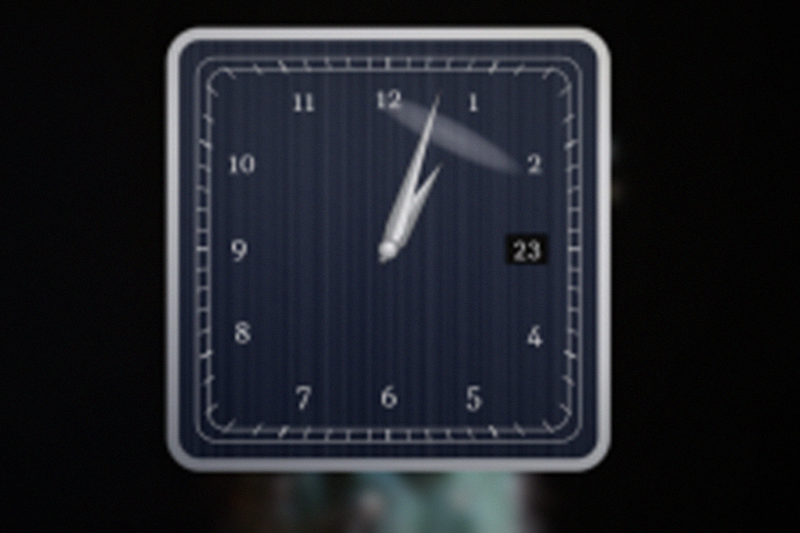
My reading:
1 h 03 min
